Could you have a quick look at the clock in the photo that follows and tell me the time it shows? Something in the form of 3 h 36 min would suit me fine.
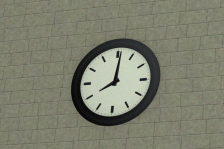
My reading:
8 h 01 min
